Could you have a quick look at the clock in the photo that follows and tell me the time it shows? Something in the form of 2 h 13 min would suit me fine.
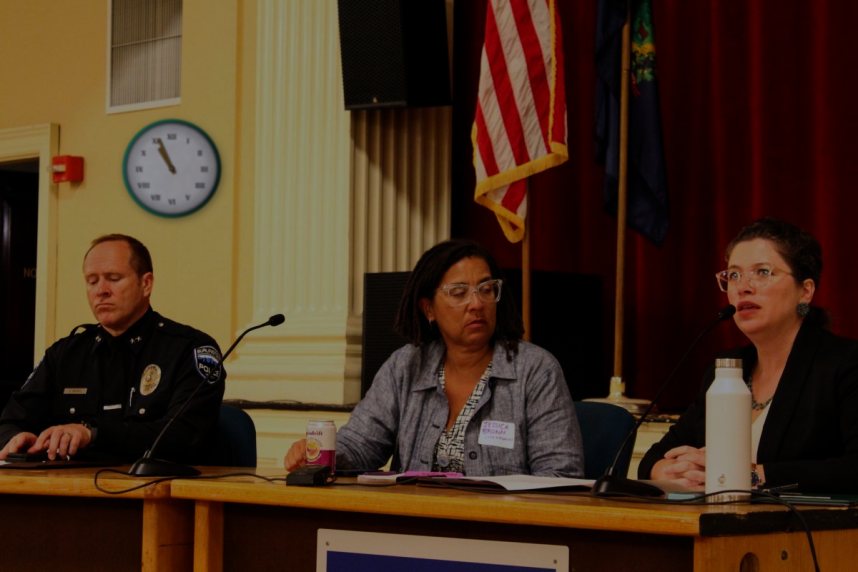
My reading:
10 h 56 min
